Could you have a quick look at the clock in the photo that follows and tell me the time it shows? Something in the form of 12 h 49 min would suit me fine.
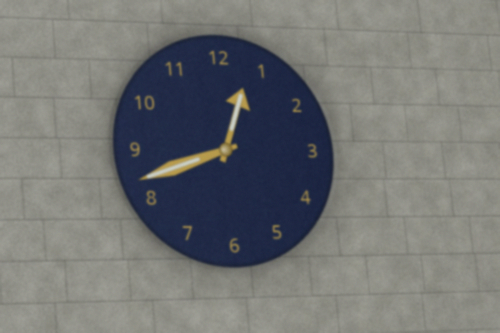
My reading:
12 h 42 min
